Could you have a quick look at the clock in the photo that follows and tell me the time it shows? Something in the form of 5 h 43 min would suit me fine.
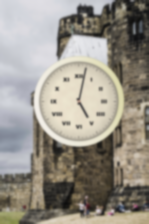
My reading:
5 h 02 min
